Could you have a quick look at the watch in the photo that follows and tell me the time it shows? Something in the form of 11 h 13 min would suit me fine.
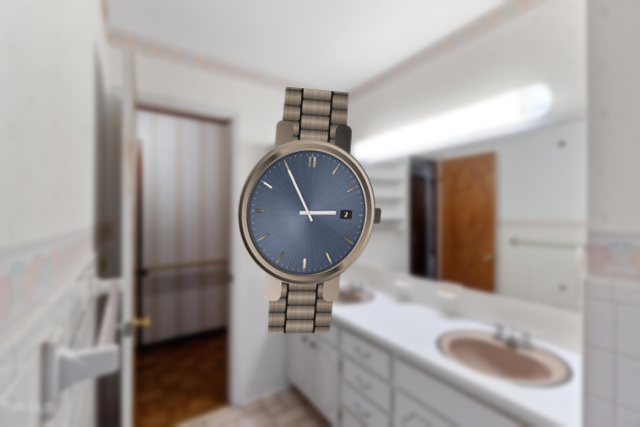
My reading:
2 h 55 min
